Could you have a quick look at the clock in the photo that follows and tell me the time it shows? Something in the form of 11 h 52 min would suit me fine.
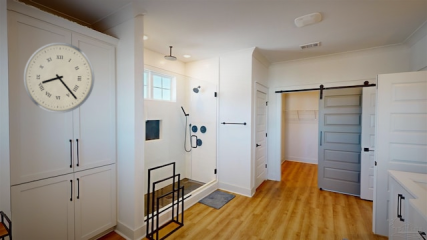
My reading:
8 h 23 min
